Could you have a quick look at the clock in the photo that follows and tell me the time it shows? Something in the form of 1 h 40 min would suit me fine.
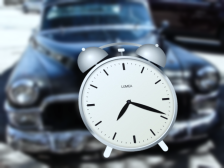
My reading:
7 h 19 min
